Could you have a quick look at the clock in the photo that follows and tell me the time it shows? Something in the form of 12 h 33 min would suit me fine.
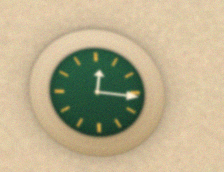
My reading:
12 h 16 min
